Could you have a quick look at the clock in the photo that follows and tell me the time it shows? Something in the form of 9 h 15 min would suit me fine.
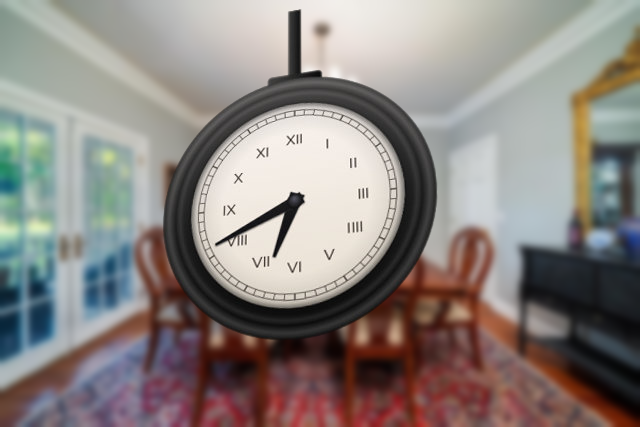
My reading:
6 h 41 min
